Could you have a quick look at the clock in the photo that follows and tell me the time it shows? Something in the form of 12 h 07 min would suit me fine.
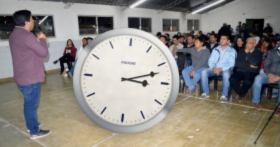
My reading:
3 h 12 min
